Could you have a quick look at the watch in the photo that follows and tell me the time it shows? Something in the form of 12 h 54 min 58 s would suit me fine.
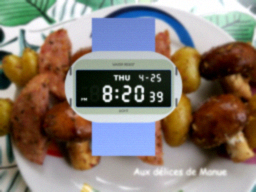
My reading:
8 h 20 min 39 s
